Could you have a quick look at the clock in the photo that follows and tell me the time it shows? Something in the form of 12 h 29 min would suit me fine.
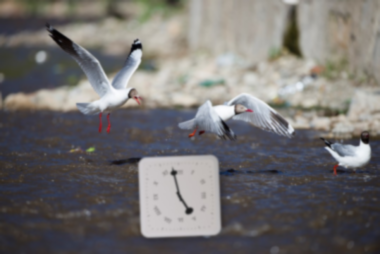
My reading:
4 h 58 min
